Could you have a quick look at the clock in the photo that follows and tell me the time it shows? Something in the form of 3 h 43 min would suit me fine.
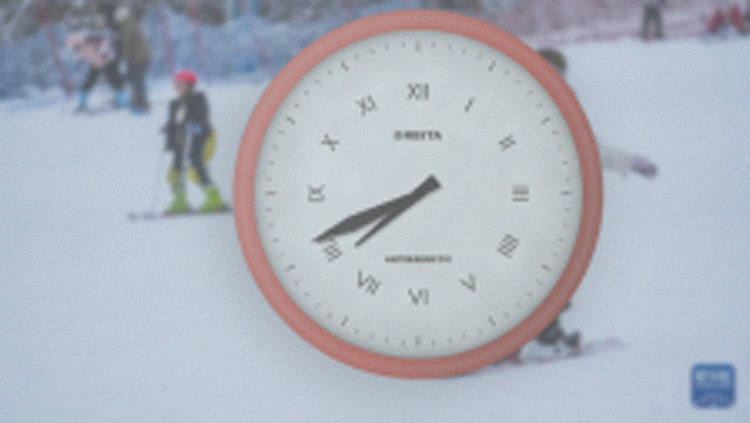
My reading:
7 h 41 min
